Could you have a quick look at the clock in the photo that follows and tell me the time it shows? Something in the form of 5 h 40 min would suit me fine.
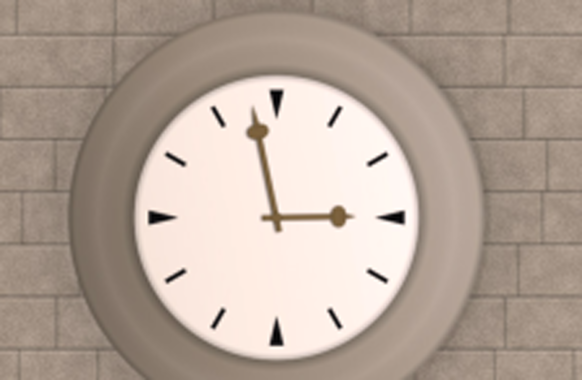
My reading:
2 h 58 min
